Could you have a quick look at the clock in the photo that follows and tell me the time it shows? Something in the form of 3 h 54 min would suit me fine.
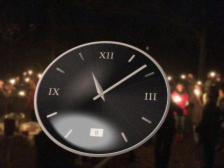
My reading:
11 h 08 min
